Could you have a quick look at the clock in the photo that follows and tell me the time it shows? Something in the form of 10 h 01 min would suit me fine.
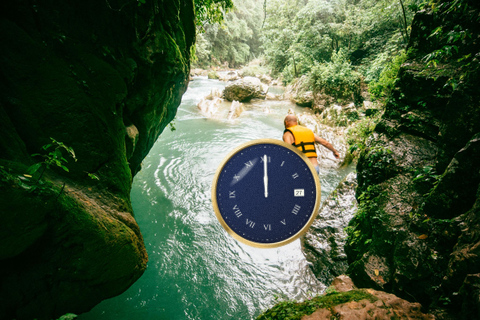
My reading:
12 h 00 min
